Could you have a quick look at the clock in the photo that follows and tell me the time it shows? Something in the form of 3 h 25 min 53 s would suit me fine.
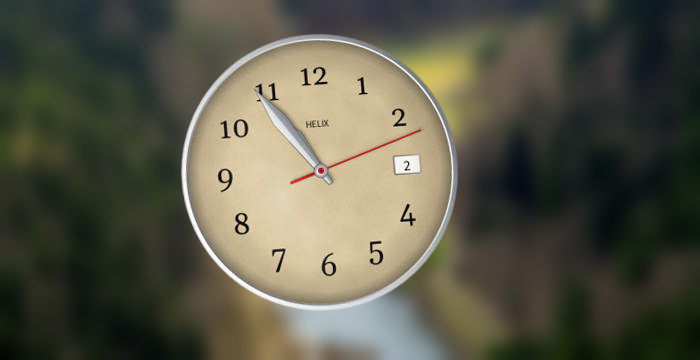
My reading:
10 h 54 min 12 s
